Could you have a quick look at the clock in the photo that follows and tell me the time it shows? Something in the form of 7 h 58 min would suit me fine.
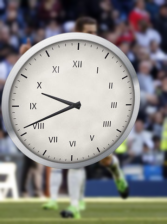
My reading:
9 h 41 min
